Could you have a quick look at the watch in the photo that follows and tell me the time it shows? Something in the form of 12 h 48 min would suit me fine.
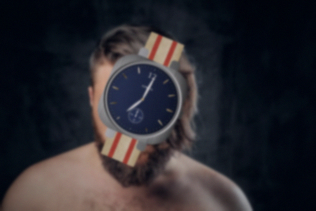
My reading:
7 h 01 min
